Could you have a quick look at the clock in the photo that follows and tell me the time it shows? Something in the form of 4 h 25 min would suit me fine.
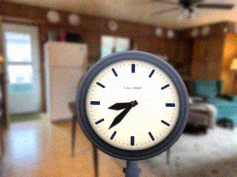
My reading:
8 h 37 min
